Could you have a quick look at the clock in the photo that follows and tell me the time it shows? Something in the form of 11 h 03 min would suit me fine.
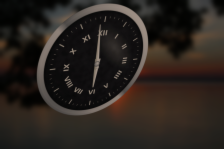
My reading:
5 h 59 min
